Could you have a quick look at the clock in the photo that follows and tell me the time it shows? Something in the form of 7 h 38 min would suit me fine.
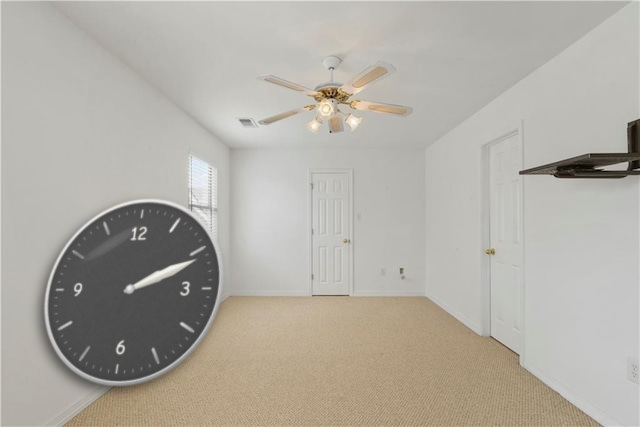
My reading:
2 h 11 min
